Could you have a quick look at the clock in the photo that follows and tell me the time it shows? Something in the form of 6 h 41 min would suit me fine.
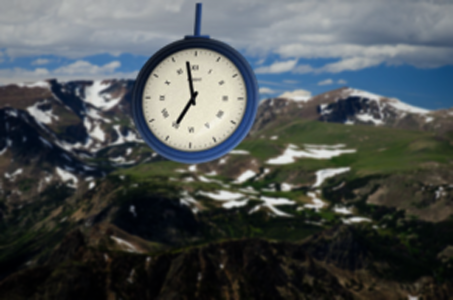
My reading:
6 h 58 min
